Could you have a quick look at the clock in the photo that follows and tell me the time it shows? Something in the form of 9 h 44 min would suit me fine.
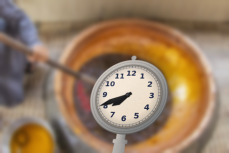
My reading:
7 h 41 min
